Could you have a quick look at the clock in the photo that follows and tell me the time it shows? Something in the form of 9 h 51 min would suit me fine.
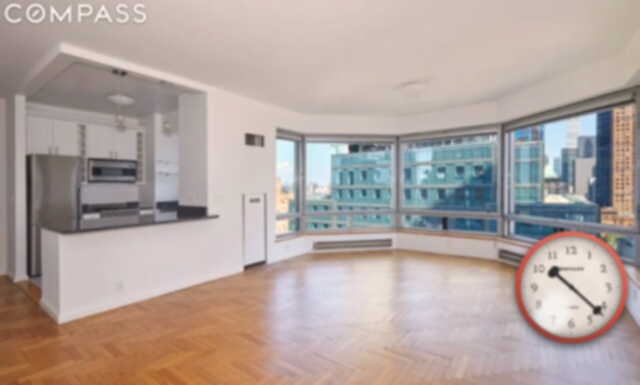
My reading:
10 h 22 min
